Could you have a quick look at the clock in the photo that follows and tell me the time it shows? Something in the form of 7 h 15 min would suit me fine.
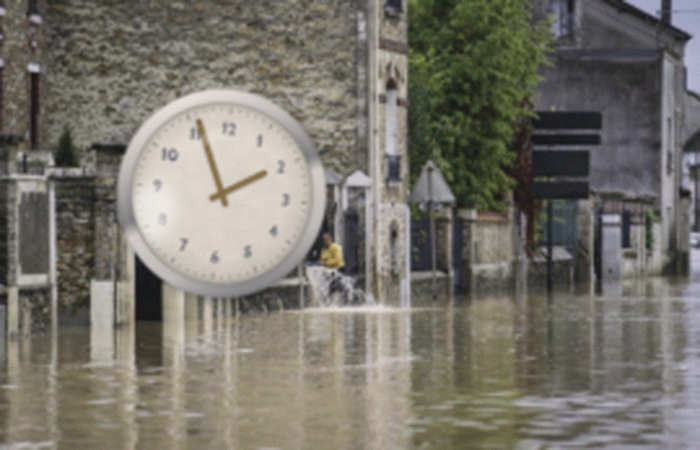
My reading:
1 h 56 min
